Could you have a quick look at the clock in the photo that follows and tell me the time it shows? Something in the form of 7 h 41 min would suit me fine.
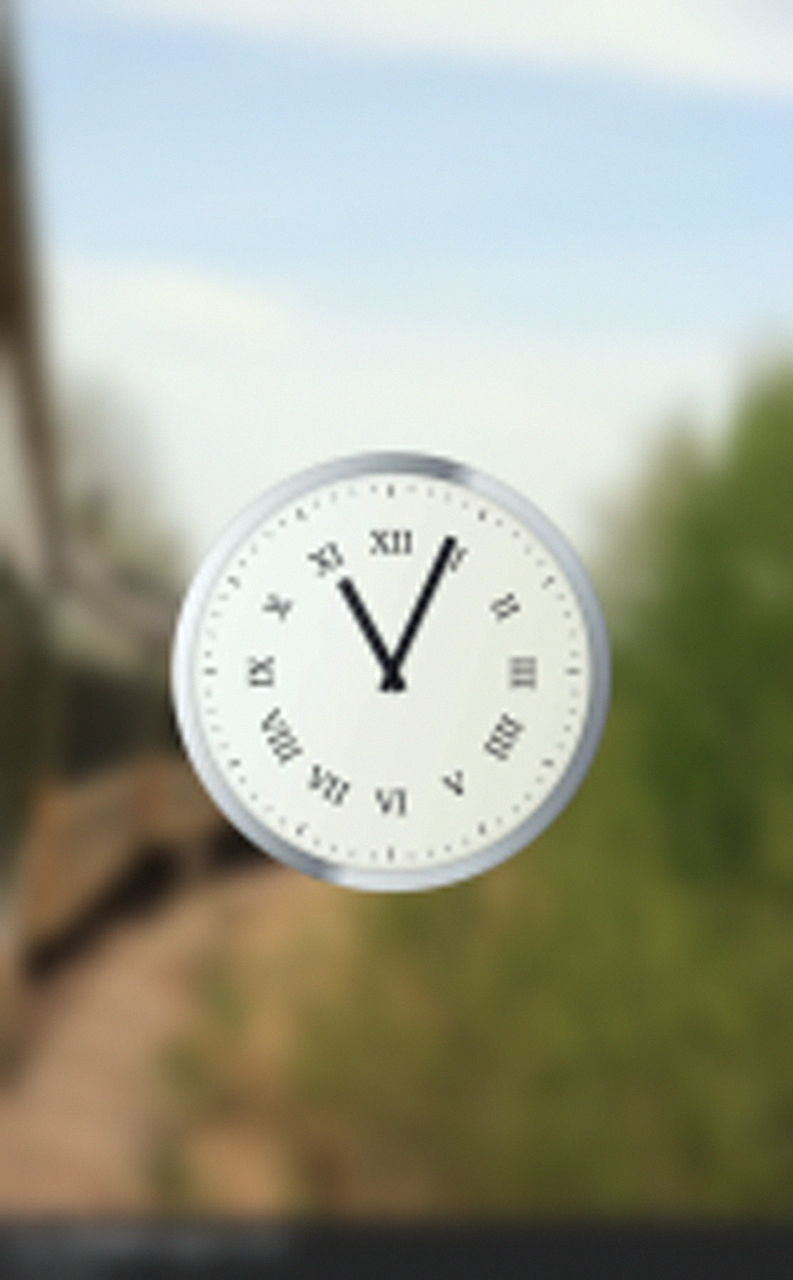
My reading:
11 h 04 min
